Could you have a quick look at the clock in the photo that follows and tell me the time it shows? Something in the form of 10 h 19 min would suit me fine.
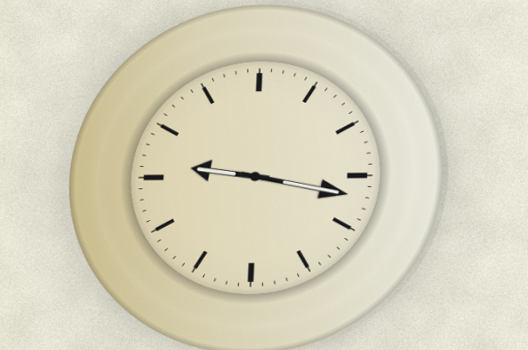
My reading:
9 h 17 min
